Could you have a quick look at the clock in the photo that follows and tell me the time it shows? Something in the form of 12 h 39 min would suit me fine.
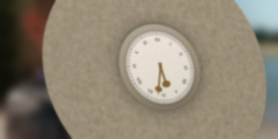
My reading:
5 h 32 min
